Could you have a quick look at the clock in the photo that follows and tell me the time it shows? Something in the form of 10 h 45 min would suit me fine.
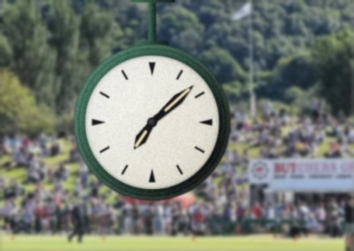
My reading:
7 h 08 min
